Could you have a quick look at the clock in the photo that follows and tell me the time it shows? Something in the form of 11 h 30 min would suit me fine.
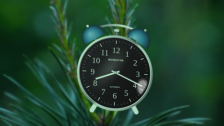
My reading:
8 h 19 min
